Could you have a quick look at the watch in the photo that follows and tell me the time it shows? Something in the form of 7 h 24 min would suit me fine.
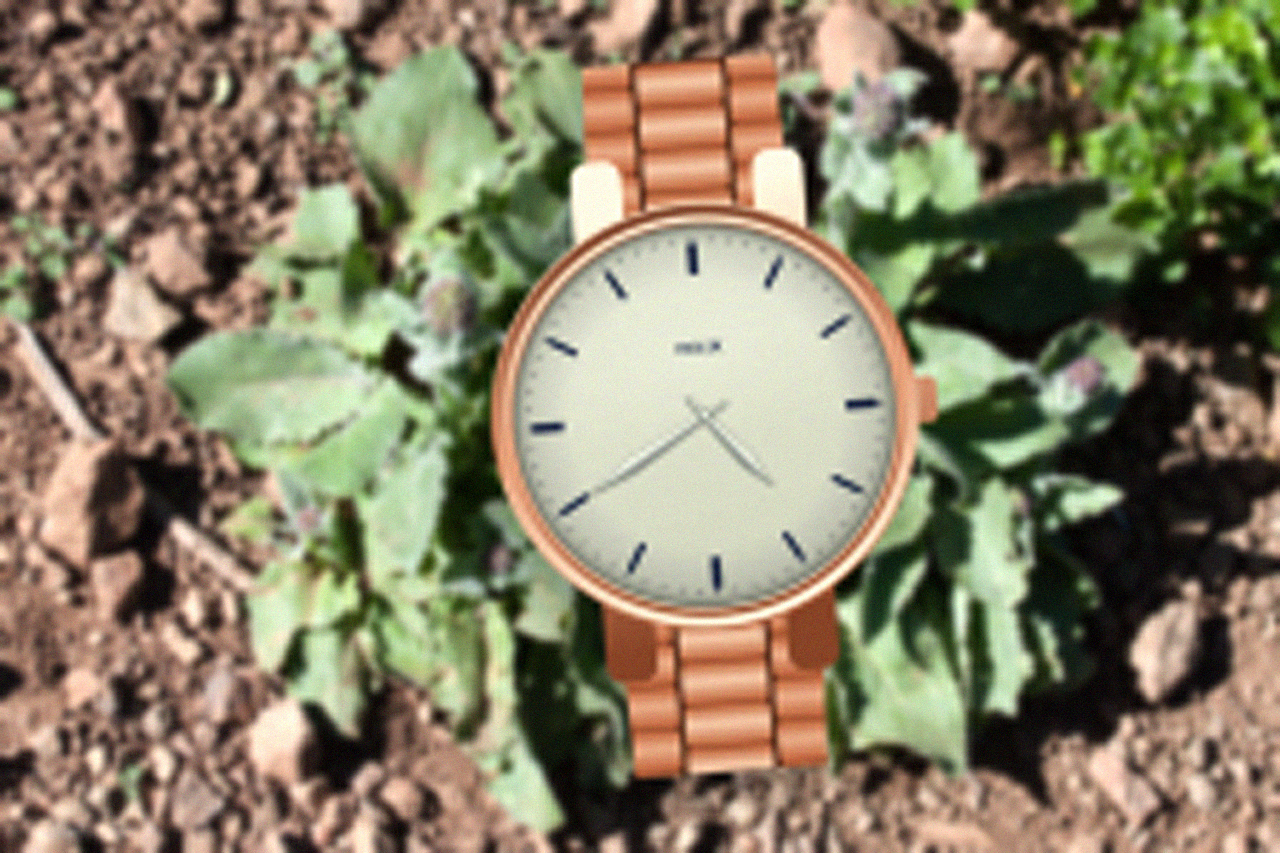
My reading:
4 h 40 min
